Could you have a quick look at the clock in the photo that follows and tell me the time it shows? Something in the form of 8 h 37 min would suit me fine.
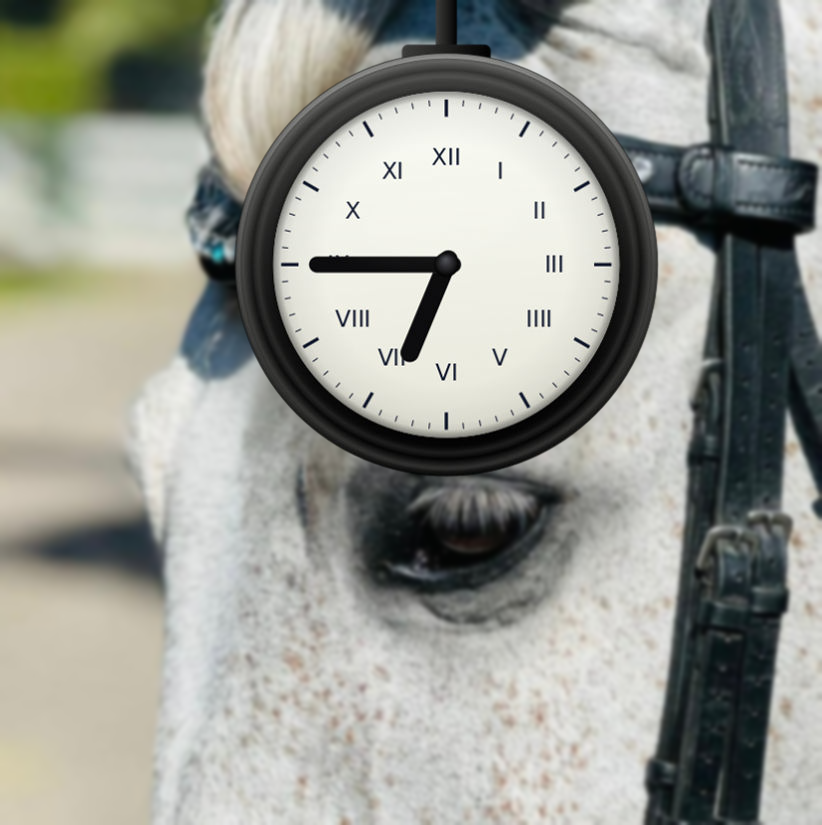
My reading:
6 h 45 min
